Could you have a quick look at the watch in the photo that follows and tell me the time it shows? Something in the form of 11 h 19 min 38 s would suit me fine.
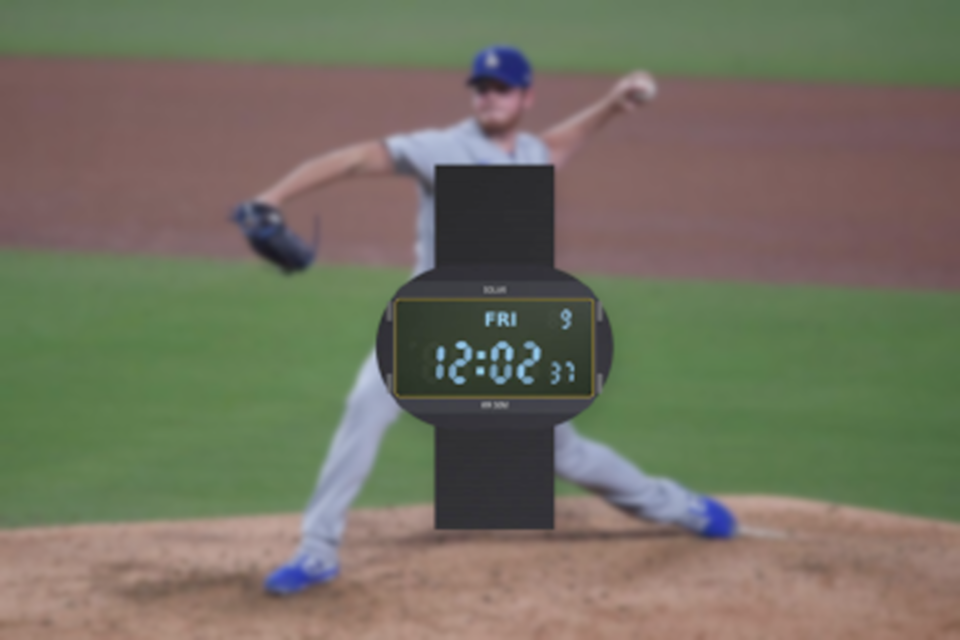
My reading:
12 h 02 min 37 s
